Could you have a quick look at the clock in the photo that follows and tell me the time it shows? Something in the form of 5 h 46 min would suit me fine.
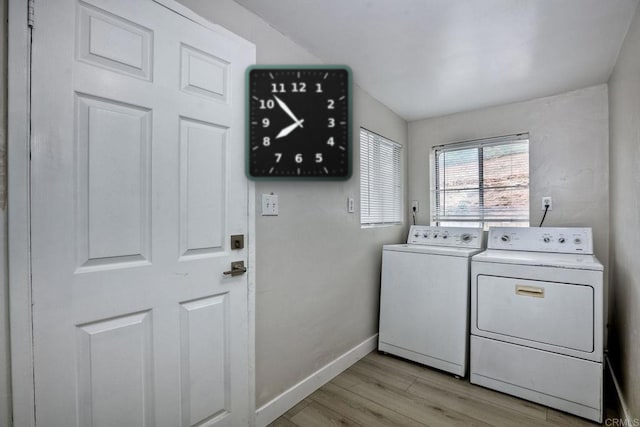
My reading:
7 h 53 min
